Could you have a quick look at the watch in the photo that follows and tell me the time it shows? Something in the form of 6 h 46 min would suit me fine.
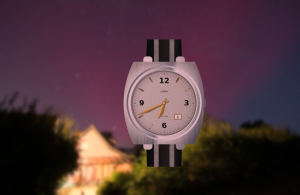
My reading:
6 h 41 min
